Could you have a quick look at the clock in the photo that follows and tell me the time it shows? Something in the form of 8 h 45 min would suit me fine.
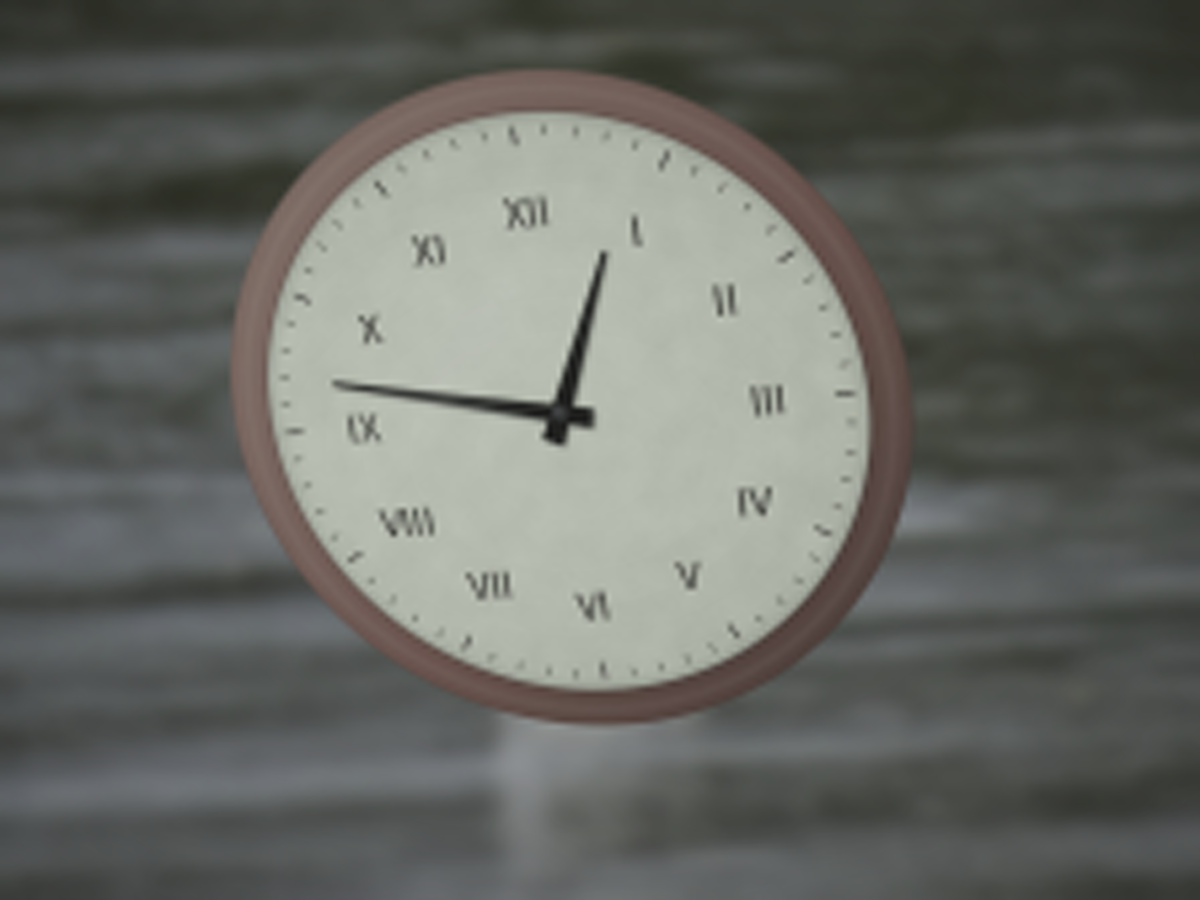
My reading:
12 h 47 min
